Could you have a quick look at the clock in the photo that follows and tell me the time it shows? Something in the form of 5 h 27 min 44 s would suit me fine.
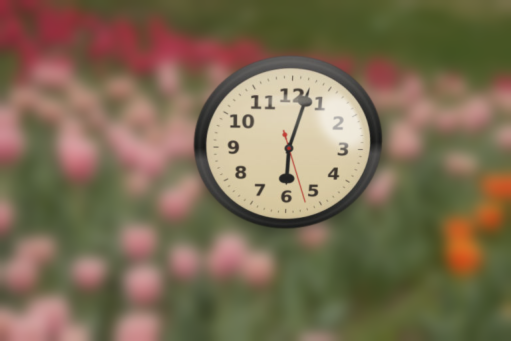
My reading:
6 h 02 min 27 s
